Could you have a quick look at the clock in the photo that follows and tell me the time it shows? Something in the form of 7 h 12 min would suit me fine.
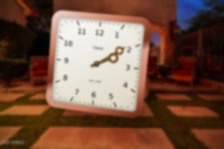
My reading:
2 h 09 min
